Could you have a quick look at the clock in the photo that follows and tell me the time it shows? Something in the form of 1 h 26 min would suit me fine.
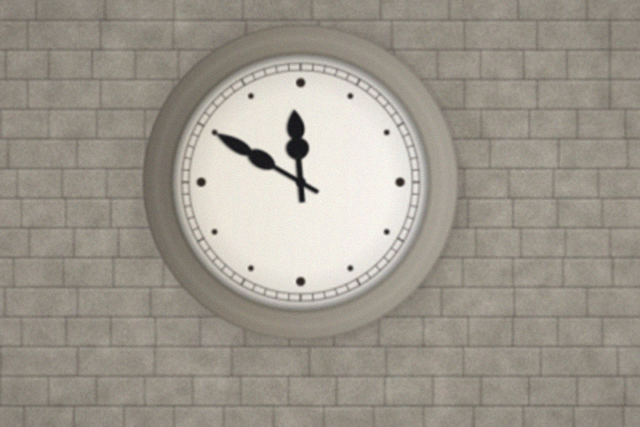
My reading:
11 h 50 min
